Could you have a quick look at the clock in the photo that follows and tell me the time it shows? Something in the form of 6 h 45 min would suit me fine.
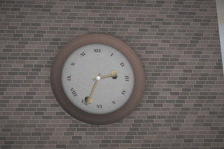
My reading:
2 h 34 min
